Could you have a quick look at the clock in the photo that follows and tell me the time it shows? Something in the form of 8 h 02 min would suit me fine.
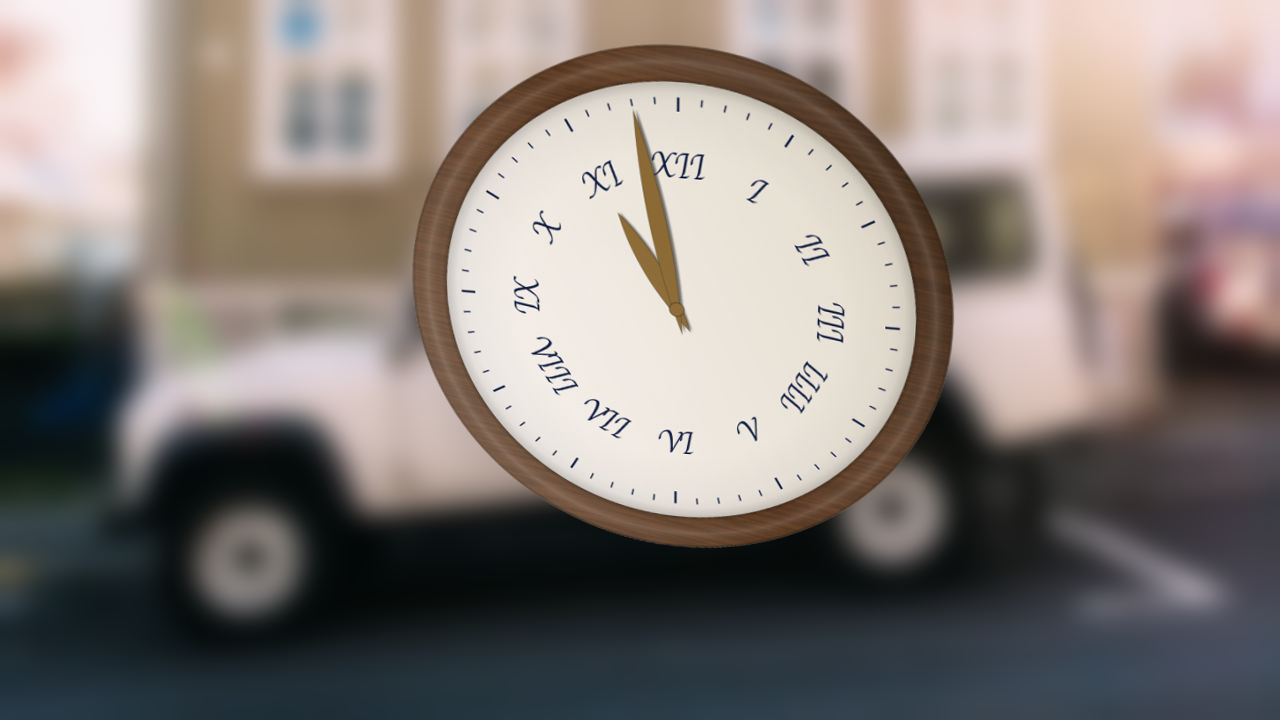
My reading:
10 h 58 min
